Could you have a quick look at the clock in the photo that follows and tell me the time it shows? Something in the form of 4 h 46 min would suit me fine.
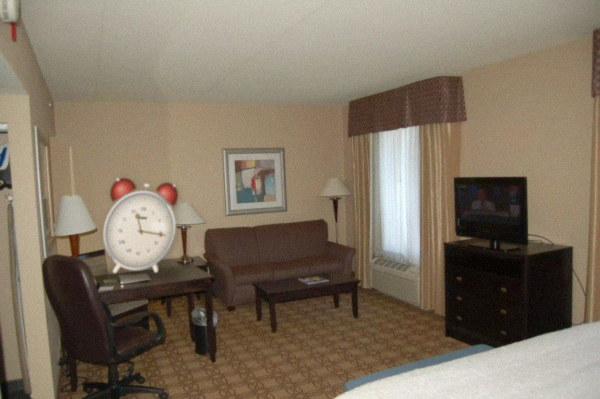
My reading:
11 h 16 min
